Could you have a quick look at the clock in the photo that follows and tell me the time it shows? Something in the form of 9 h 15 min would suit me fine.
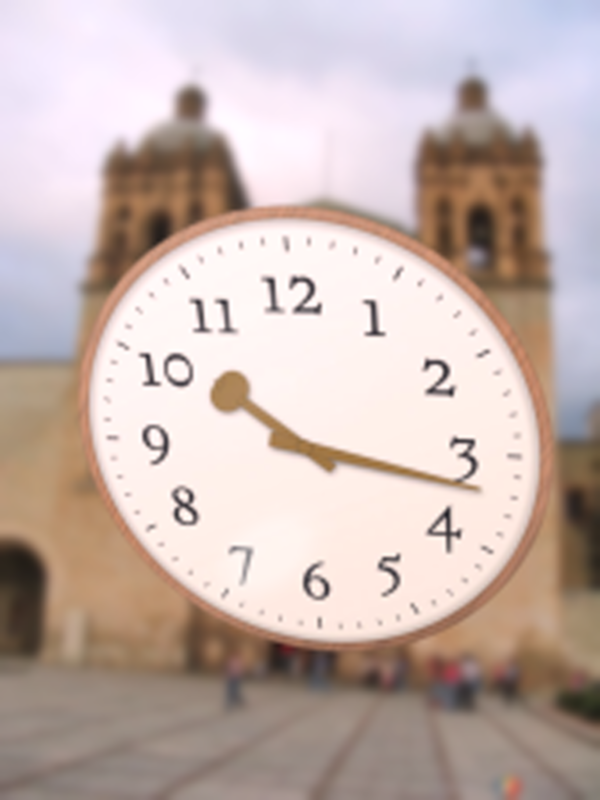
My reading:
10 h 17 min
